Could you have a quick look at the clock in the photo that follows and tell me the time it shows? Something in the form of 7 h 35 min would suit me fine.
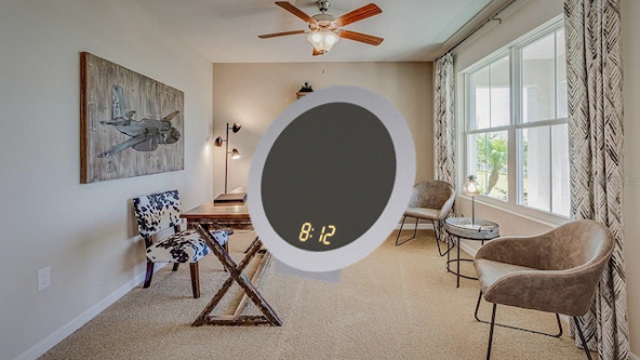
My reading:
8 h 12 min
